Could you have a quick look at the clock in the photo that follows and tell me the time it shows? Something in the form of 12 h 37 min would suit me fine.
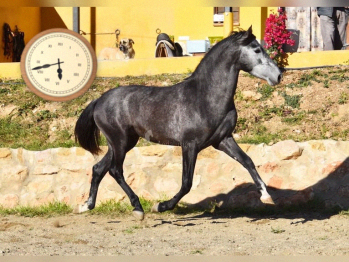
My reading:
5 h 42 min
